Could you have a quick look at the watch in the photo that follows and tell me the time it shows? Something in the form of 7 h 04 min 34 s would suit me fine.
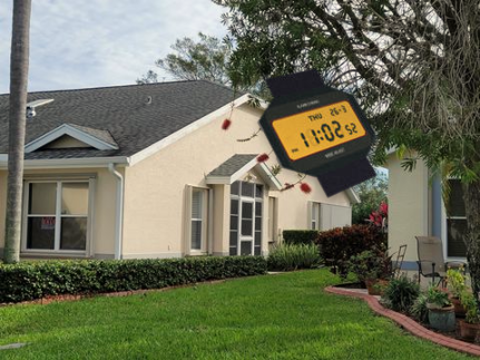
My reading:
11 h 02 min 52 s
